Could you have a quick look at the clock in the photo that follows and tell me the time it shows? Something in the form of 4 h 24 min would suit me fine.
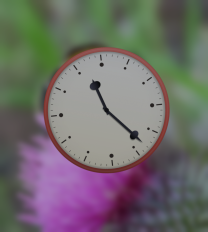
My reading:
11 h 23 min
